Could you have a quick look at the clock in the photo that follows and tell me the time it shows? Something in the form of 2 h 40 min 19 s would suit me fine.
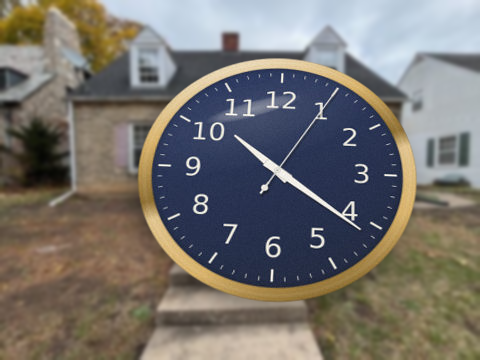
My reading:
10 h 21 min 05 s
